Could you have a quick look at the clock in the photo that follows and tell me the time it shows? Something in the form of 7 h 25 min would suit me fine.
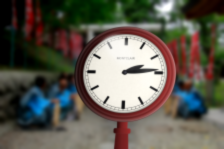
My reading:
2 h 14 min
